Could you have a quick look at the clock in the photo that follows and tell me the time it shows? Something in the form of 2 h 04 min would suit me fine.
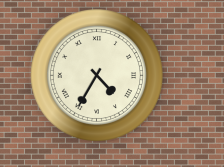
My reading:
4 h 35 min
